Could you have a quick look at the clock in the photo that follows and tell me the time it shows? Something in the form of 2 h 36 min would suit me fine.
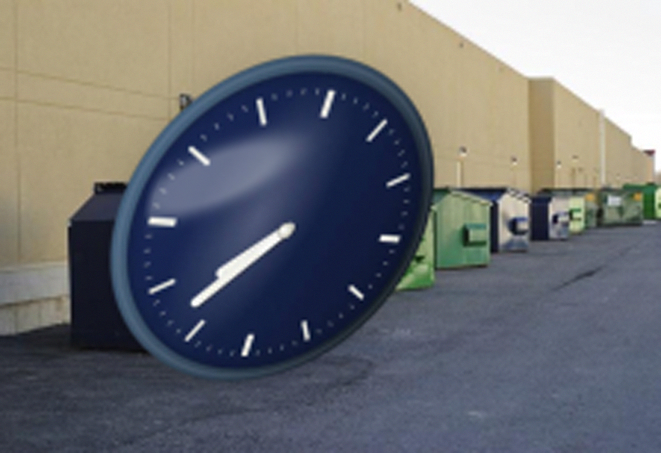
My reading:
7 h 37 min
